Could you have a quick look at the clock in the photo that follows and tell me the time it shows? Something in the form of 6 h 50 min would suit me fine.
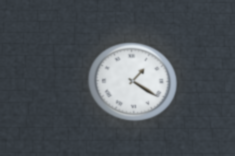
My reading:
1 h 21 min
